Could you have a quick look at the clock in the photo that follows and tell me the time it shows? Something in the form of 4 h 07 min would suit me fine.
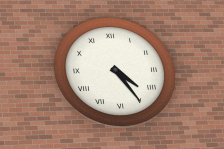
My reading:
4 h 25 min
